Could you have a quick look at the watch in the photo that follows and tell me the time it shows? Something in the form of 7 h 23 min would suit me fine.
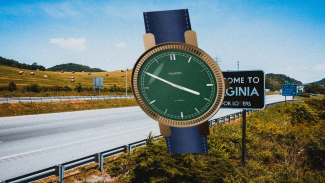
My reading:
3 h 50 min
